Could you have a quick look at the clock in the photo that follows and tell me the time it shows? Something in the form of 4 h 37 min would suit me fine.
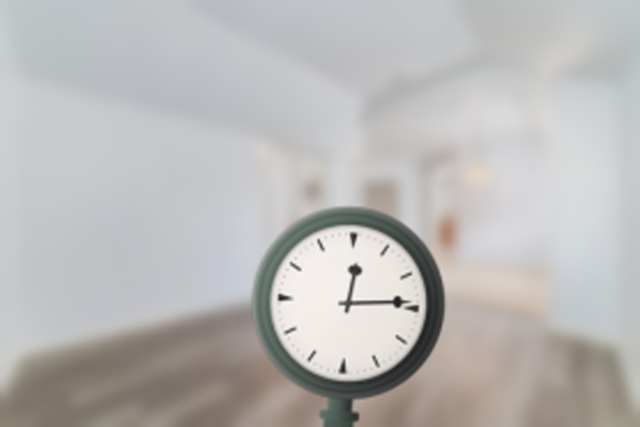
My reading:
12 h 14 min
